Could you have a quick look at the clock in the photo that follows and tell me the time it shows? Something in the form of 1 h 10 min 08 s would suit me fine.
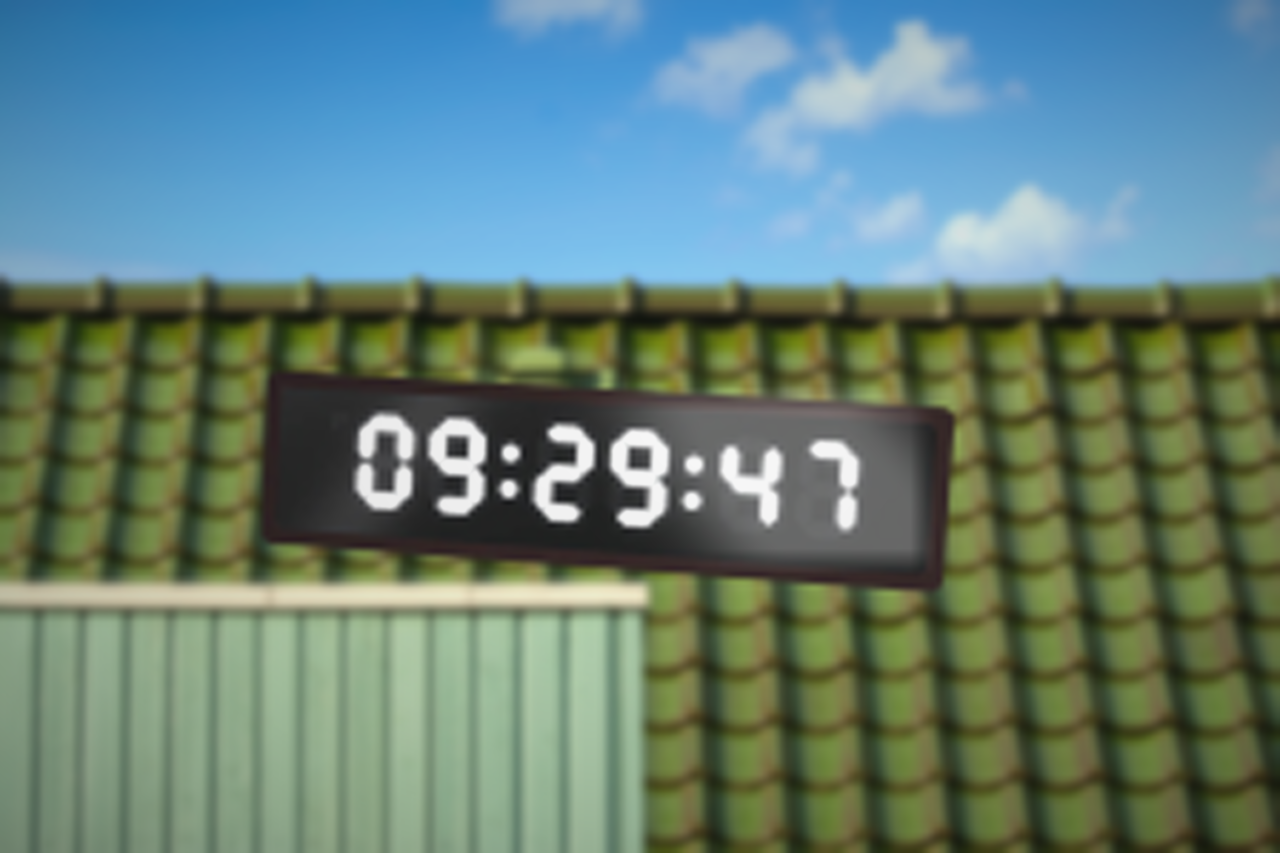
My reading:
9 h 29 min 47 s
